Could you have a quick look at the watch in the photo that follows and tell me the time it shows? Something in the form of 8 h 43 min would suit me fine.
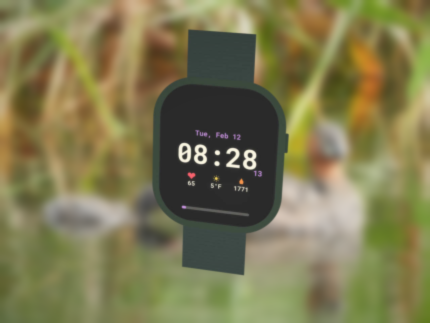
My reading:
8 h 28 min
